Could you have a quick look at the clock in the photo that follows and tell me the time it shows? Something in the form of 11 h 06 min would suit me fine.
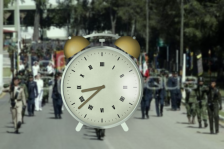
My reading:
8 h 38 min
